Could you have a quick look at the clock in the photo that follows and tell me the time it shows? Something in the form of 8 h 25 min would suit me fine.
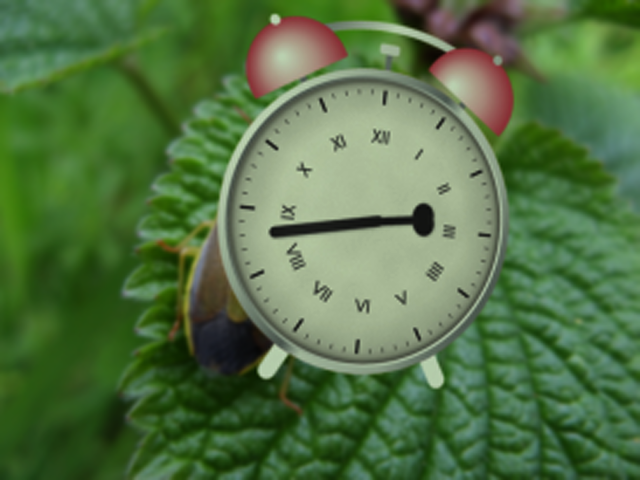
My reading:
2 h 43 min
